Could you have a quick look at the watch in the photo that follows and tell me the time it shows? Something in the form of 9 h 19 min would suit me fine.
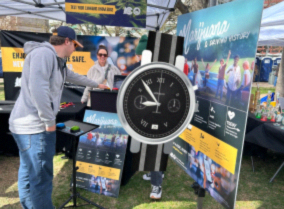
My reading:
8 h 53 min
